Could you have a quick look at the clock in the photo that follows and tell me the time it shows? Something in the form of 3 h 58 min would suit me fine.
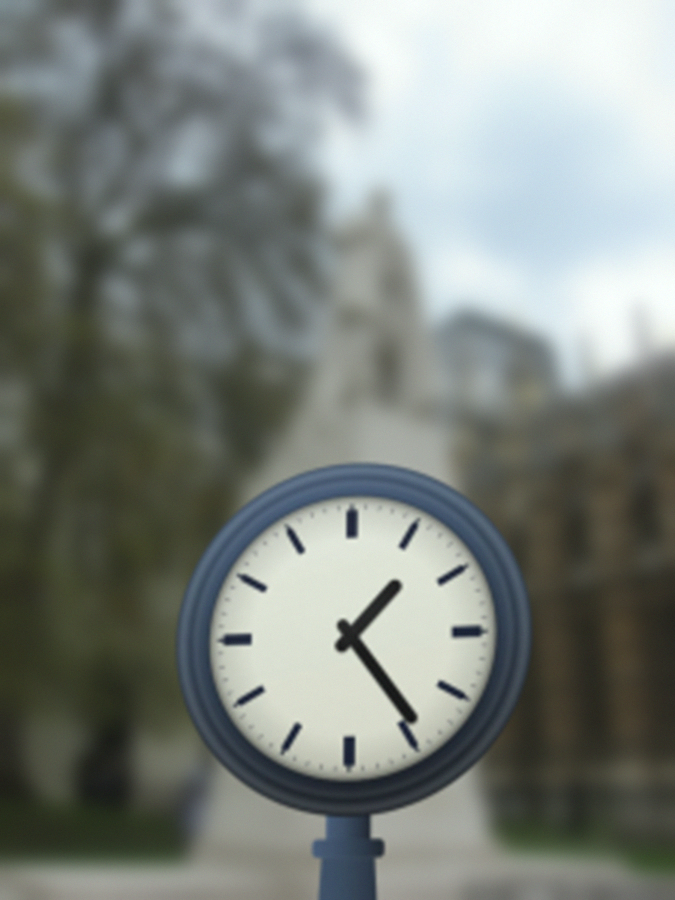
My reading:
1 h 24 min
